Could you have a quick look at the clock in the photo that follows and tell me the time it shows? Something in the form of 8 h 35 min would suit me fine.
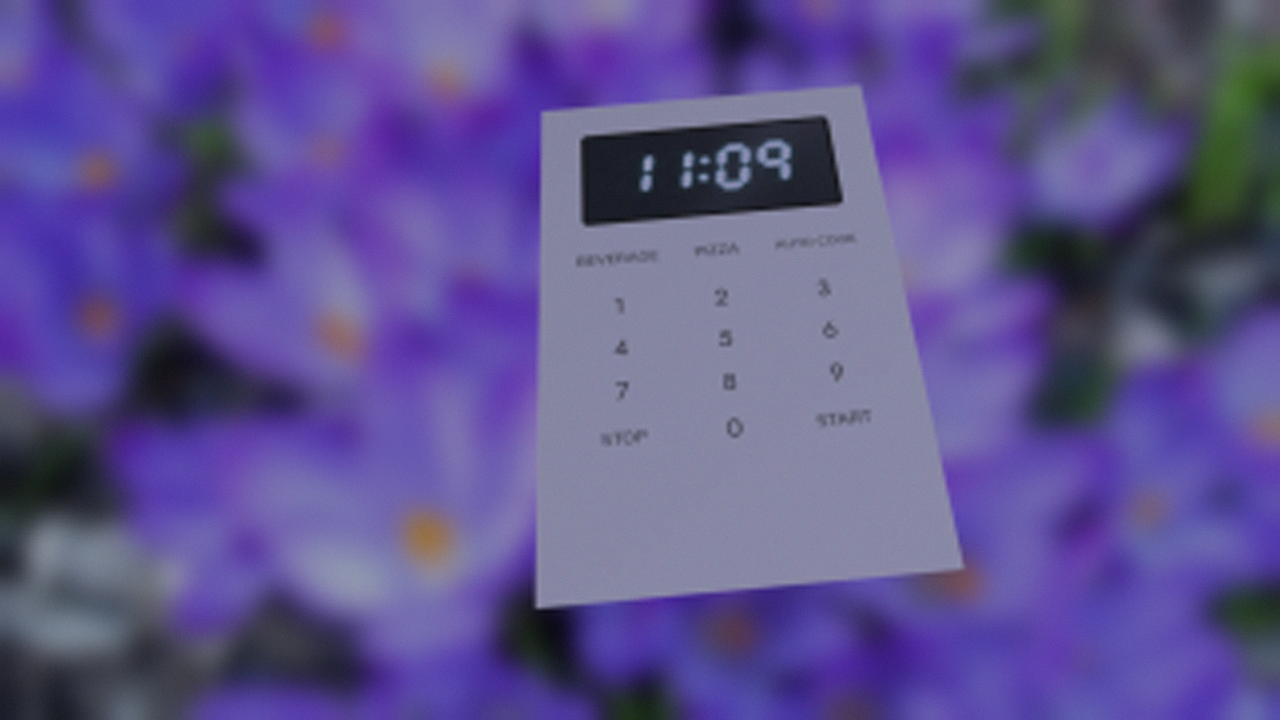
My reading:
11 h 09 min
